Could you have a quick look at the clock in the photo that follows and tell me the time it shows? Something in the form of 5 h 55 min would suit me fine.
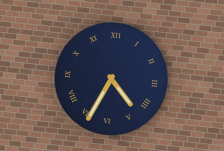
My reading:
4 h 34 min
